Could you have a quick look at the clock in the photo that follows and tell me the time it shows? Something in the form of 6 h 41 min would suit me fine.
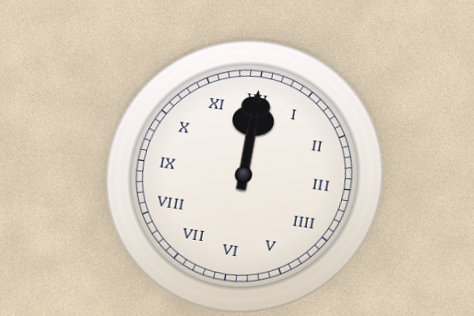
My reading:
12 h 00 min
